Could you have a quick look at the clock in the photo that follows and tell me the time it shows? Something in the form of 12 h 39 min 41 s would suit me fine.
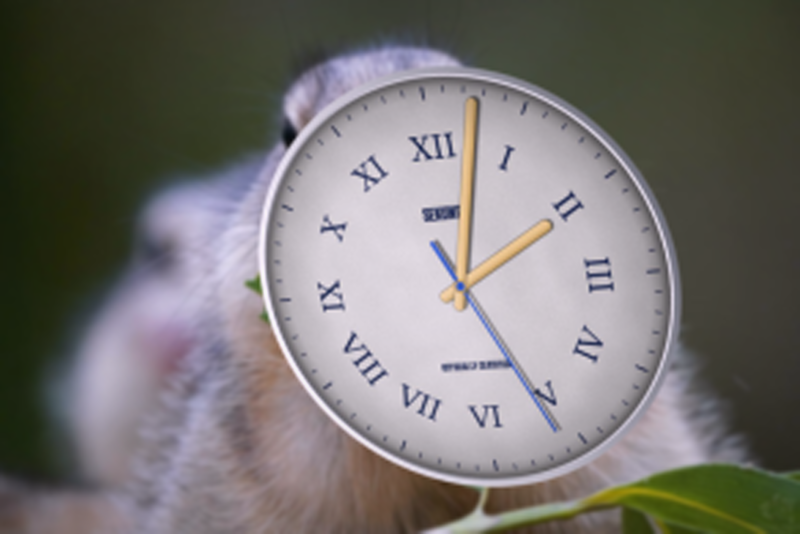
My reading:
2 h 02 min 26 s
